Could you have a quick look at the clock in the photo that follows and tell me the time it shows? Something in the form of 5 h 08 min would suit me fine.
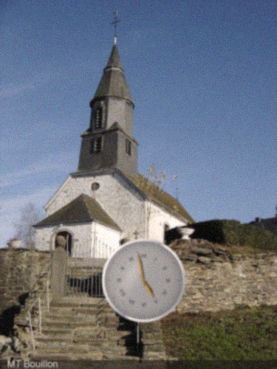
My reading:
4 h 58 min
